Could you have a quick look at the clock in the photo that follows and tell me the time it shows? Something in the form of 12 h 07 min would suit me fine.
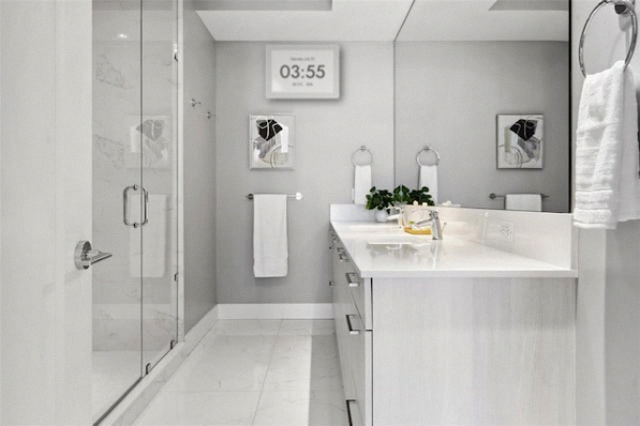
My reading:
3 h 55 min
